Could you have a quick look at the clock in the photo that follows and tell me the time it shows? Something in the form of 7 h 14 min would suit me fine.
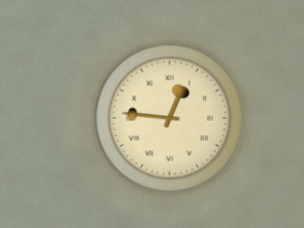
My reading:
12 h 46 min
